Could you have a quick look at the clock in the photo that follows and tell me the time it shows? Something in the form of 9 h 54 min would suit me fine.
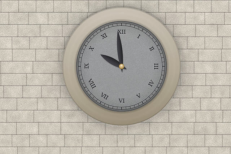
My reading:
9 h 59 min
